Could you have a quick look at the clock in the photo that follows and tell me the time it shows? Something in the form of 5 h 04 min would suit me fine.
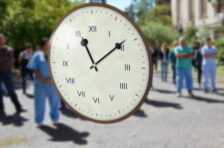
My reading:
11 h 09 min
